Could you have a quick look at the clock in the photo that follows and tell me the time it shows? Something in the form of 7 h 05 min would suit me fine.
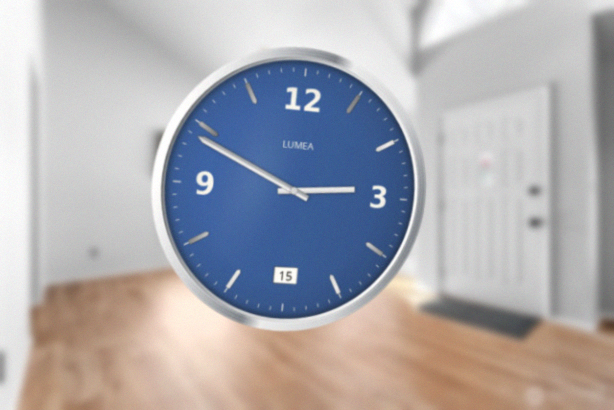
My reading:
2 h 49 min
